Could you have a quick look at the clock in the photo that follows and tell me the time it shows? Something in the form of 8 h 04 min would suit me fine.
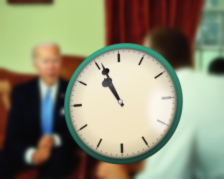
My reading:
10 h 56 min
